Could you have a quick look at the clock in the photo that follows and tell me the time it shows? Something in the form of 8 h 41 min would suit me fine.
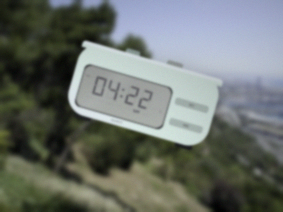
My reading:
4 h 22 min
